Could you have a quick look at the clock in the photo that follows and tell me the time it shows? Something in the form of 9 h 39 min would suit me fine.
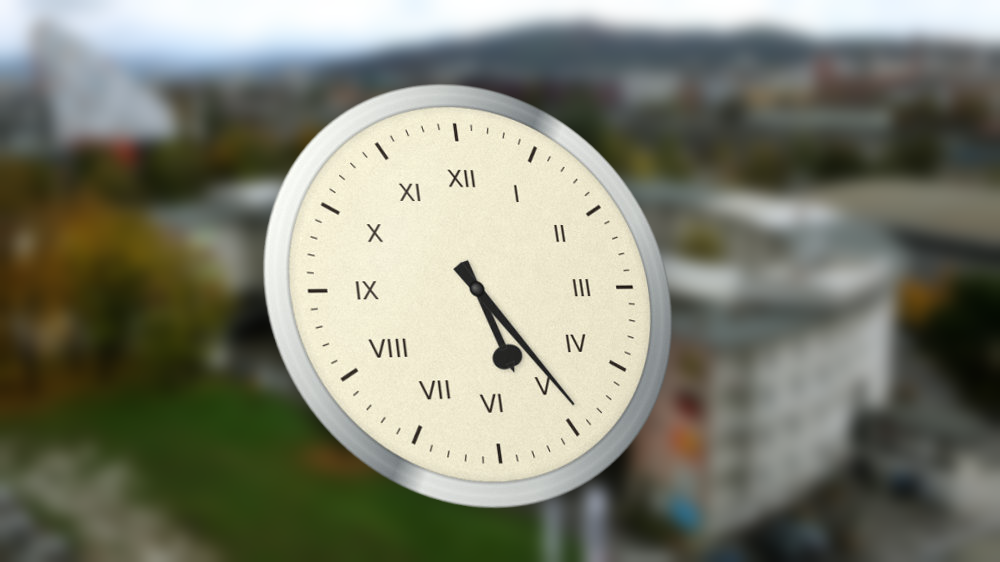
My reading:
5 h 24 min
